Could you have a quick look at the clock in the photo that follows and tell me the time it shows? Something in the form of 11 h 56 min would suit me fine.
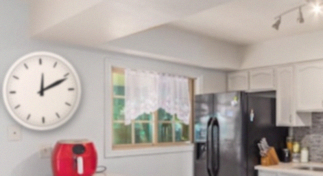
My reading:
12 h 11 min
